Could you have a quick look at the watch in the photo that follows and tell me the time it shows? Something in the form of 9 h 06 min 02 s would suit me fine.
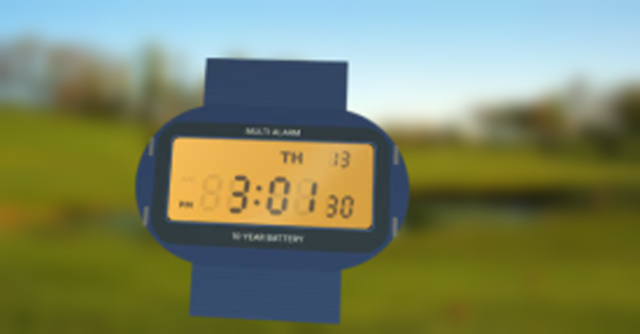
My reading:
3 h 01 min 30 s
